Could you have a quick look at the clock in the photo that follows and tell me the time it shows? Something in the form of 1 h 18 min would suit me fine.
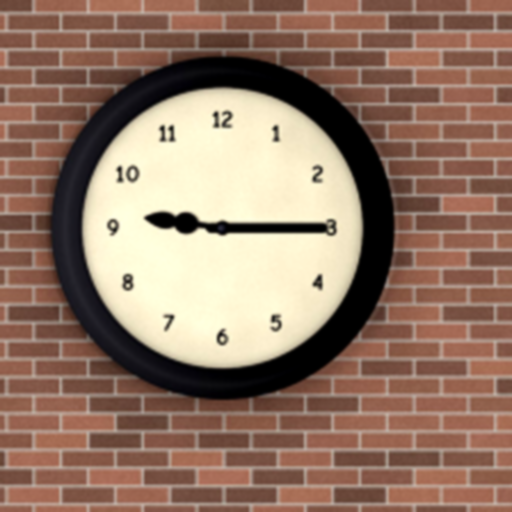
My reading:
9 h 15 min
